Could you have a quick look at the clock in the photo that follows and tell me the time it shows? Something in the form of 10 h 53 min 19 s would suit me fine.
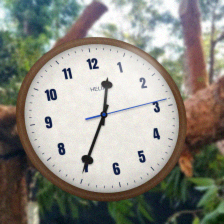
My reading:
12 h 35 min 14 s
